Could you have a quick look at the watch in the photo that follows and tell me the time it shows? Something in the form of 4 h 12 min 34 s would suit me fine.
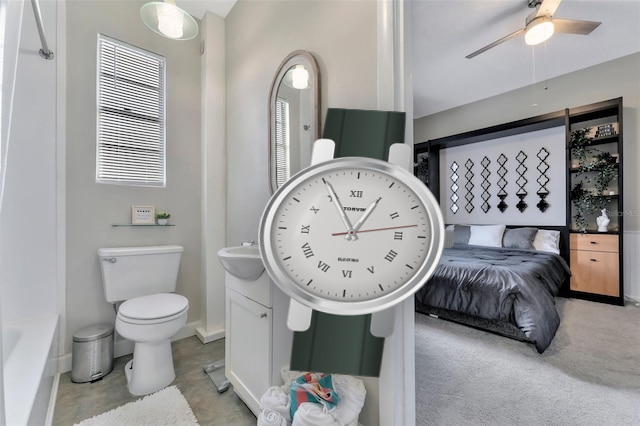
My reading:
12 h 55 min 13 s
